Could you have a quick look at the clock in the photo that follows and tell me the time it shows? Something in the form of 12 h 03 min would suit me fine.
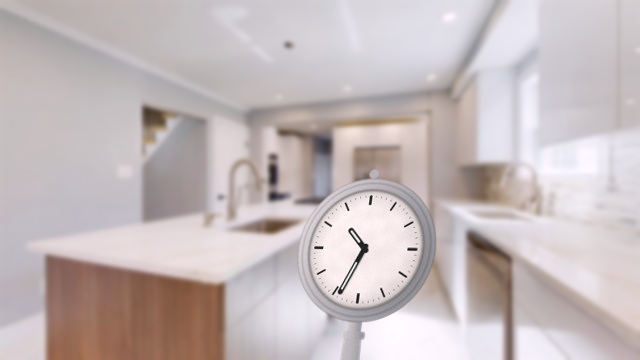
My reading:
10 h 34 min
